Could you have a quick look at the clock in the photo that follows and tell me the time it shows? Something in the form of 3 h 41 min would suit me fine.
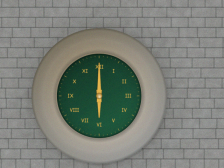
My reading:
6 h 00 min
